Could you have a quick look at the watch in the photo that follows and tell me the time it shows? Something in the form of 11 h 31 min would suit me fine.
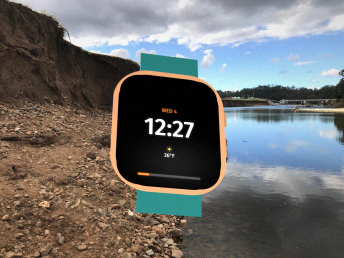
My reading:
12 h 27 min
